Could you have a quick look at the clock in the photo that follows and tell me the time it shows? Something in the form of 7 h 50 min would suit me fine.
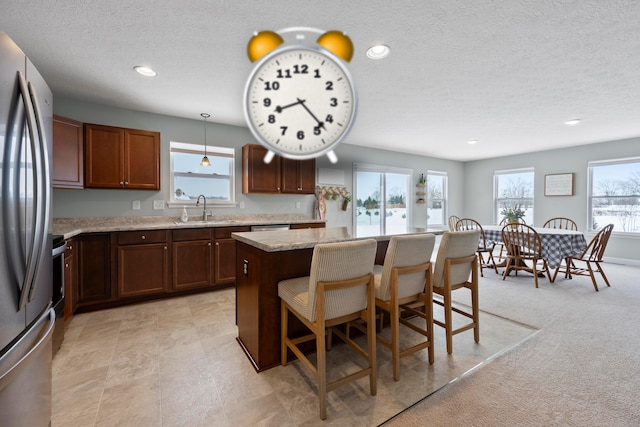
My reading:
8 h 23 min
